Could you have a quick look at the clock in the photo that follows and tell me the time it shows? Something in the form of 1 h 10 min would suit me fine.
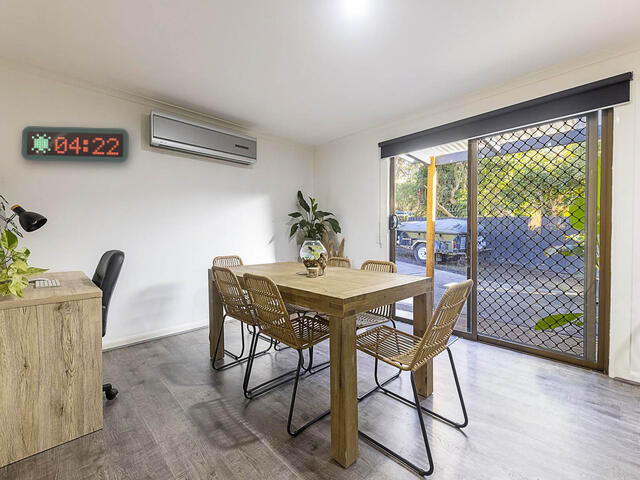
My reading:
4 h 22 min
